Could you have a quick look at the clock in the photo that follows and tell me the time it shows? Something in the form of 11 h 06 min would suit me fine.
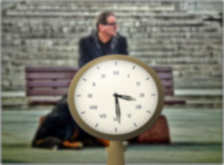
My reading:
3 h 29 min
